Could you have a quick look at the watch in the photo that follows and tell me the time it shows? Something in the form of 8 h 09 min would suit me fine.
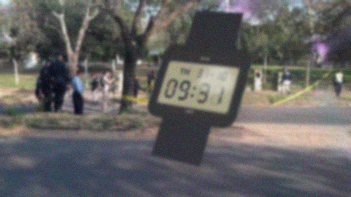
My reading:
9 h 31 min
